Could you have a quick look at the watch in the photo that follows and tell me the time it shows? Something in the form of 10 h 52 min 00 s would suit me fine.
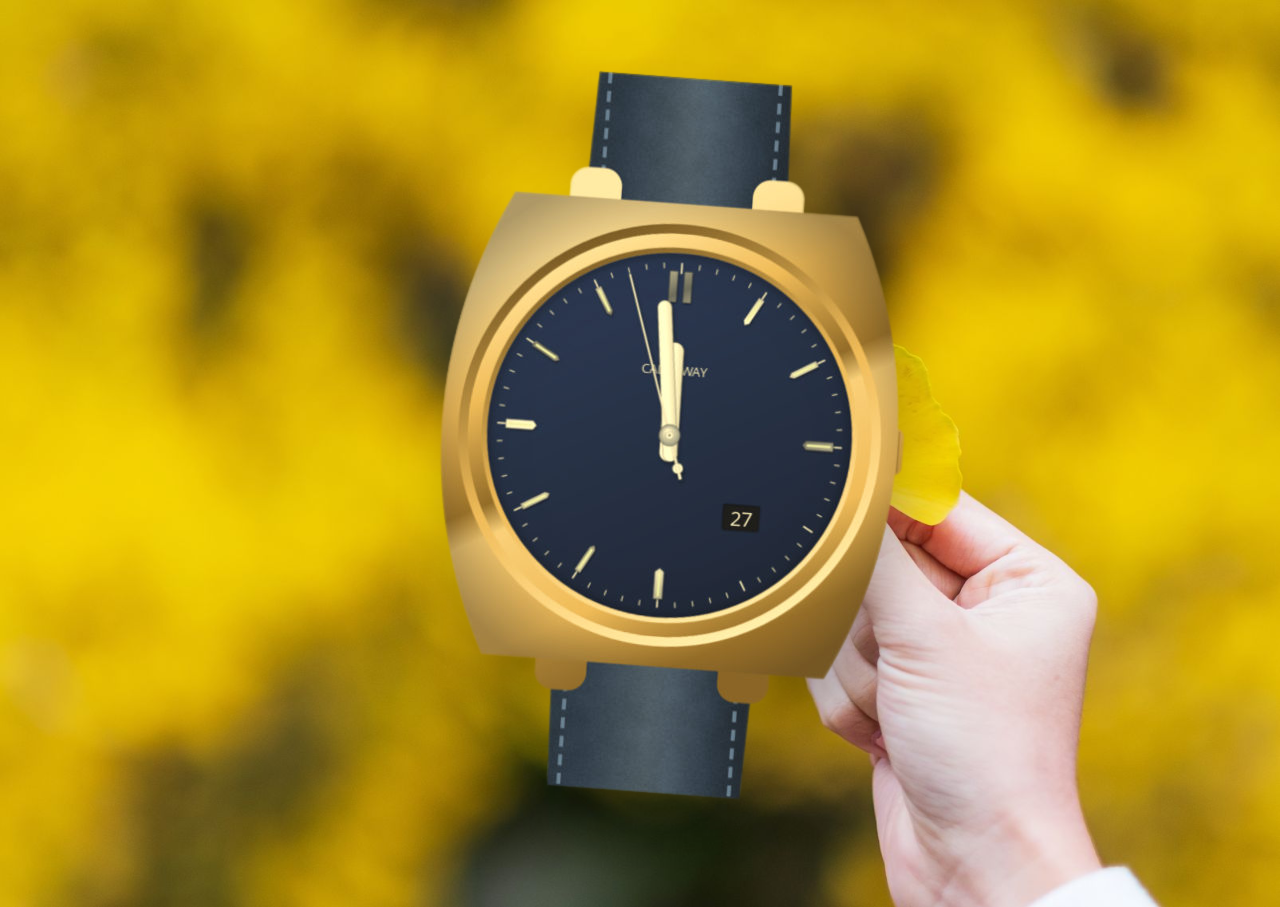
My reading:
11 h 58 min 57 s
